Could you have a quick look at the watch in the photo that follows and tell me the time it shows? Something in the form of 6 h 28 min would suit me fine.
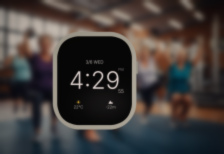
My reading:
4 h 29 min
